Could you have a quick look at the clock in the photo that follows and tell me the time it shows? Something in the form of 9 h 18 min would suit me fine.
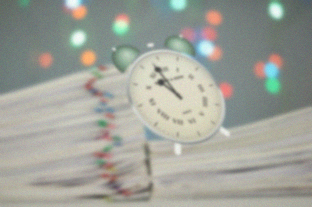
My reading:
10 h 58 min
